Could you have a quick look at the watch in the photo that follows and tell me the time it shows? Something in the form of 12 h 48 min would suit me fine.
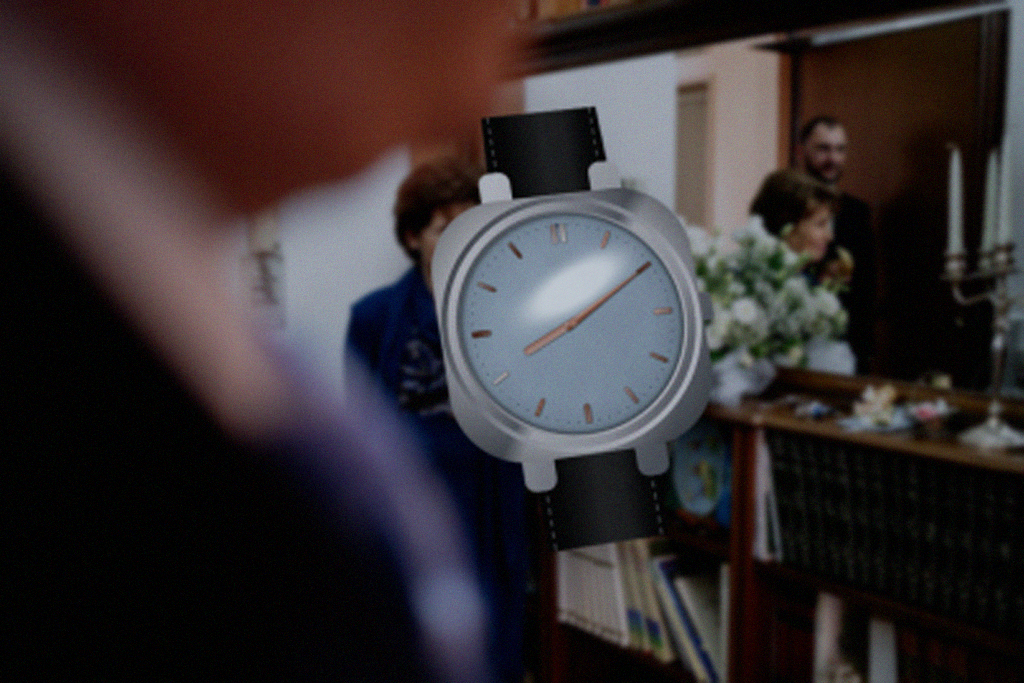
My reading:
8 h 10 min
